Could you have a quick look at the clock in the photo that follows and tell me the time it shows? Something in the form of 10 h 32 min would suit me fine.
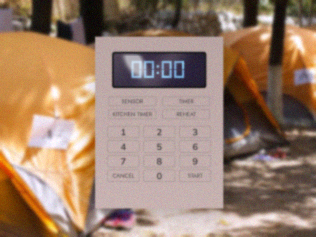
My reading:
0 h 00 min
